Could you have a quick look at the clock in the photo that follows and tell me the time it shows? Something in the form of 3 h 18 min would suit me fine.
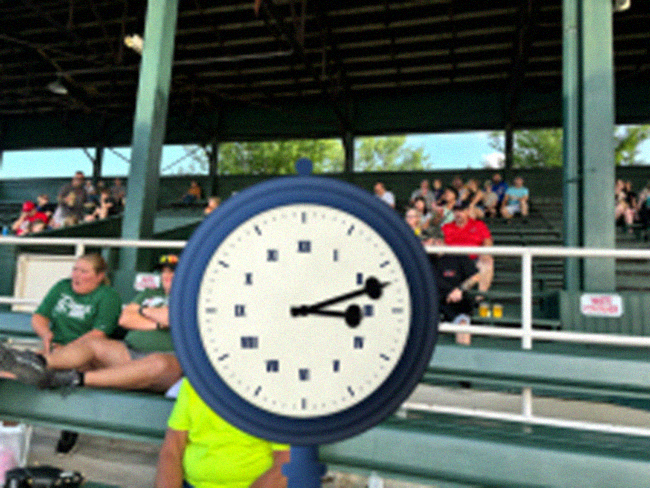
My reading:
3 h 12 min
